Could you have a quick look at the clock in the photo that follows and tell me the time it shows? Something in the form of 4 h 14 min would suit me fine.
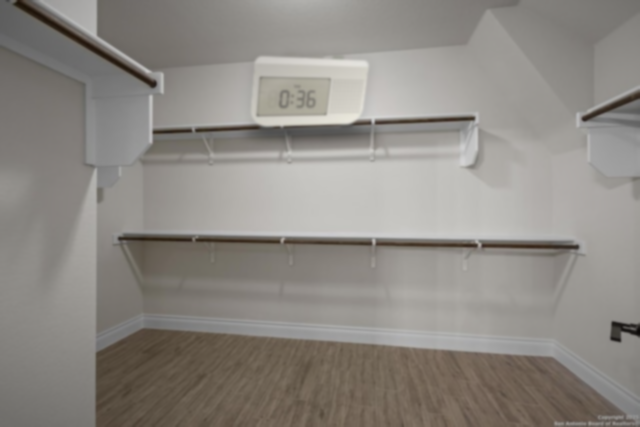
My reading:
0 h 36 min
